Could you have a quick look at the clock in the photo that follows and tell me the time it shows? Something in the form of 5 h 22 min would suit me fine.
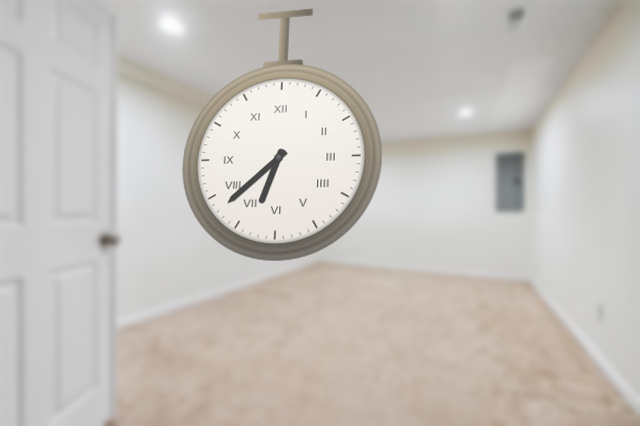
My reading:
6 h 38 min
